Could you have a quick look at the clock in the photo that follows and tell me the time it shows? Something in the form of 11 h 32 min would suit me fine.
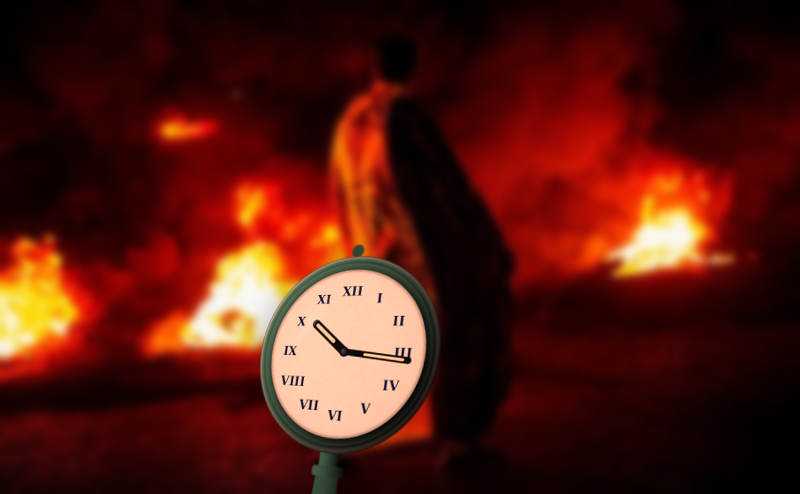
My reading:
10 h 16 min
